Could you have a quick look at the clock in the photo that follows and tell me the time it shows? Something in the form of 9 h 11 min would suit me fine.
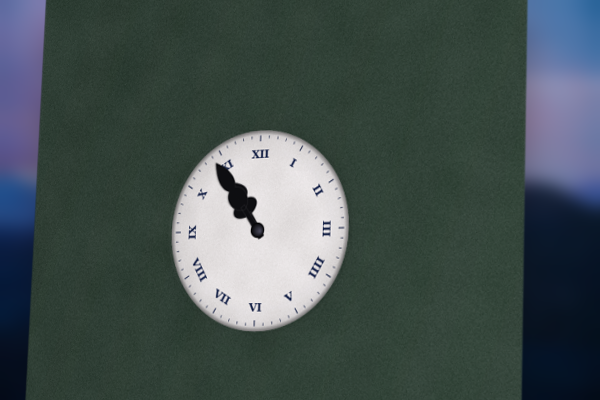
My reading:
10 h 54 min
